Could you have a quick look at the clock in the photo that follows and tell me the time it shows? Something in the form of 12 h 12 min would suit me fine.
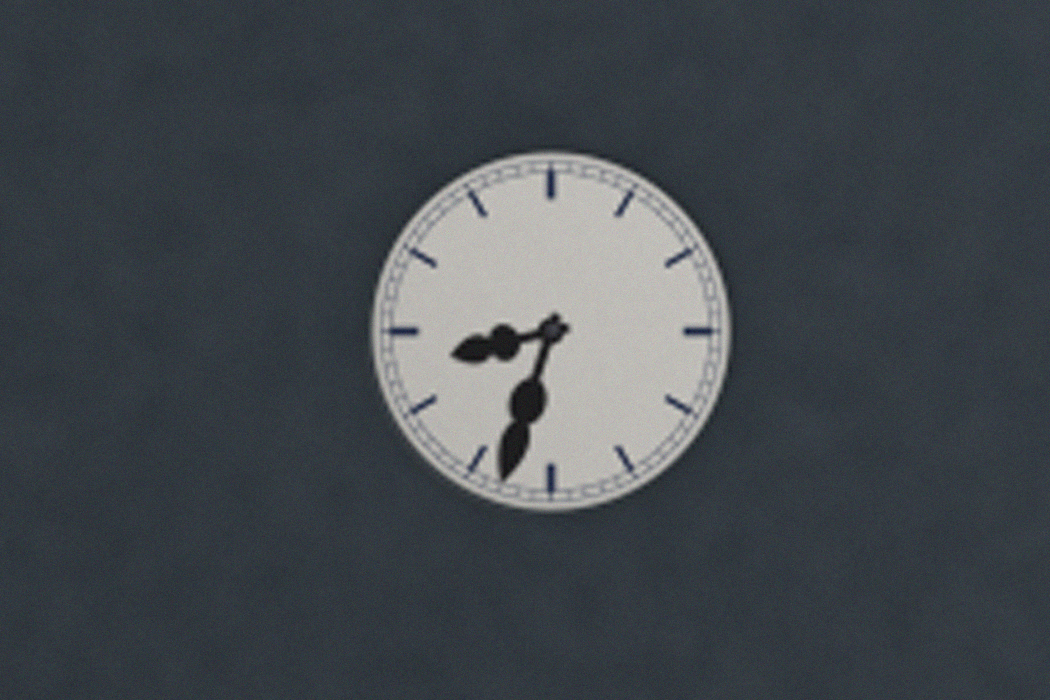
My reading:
8 h 33 min
